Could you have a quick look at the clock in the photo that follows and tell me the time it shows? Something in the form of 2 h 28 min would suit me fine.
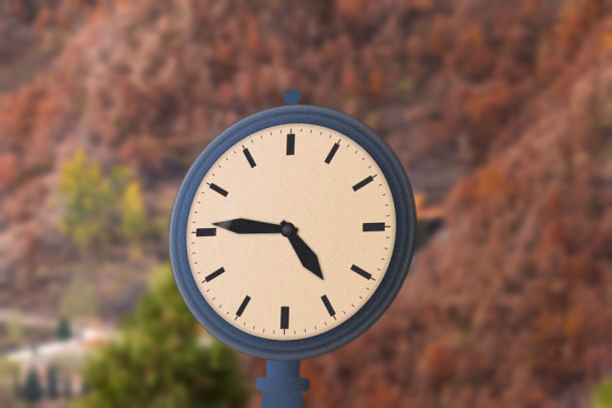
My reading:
4 h 46 min
